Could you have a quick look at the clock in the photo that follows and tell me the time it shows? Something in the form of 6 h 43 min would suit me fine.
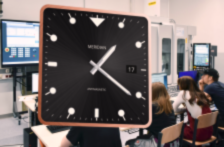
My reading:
1 h 21 min
